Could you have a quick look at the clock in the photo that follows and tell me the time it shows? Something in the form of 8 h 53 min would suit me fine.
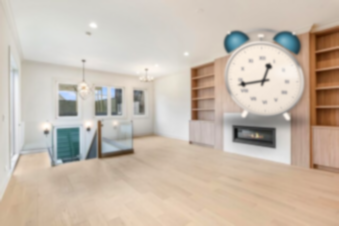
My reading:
12 h 43 min
